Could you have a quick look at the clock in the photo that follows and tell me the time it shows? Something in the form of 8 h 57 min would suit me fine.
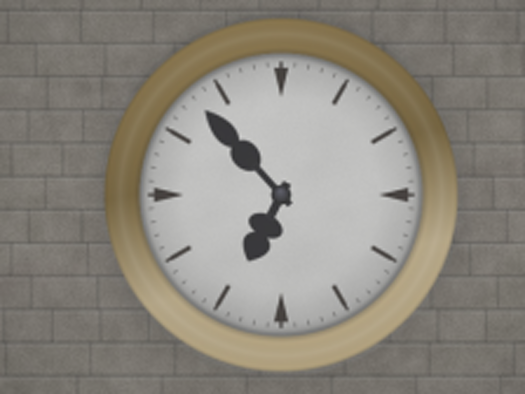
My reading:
6 h 53 min
